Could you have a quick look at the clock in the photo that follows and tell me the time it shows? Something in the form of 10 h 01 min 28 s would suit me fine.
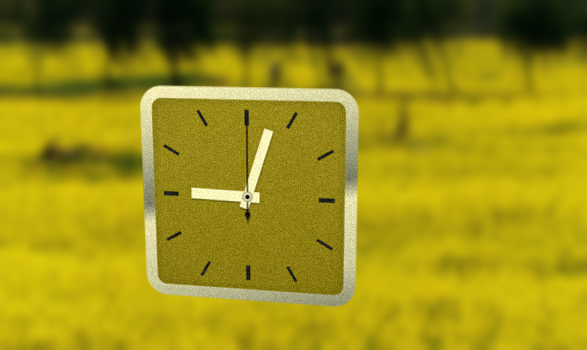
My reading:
9 h 03 min 00 s
